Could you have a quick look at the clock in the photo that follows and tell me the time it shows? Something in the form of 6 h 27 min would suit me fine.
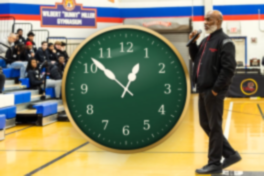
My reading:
12 h 52 min
